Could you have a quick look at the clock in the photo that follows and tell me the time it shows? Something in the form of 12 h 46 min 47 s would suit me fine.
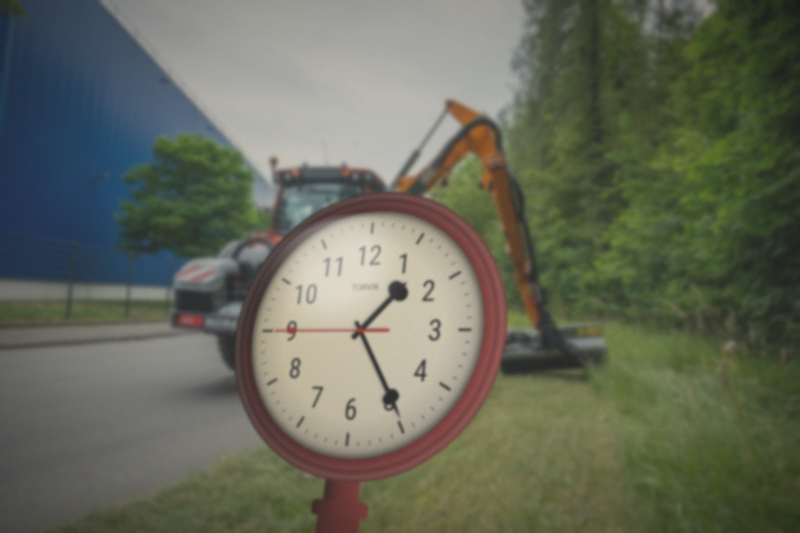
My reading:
1 h 24 min 45 s
